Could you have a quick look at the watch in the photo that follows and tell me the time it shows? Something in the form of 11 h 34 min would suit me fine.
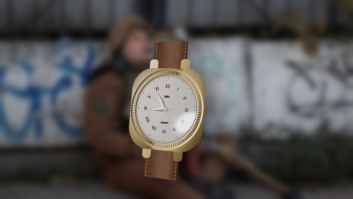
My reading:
8 h 54 min
